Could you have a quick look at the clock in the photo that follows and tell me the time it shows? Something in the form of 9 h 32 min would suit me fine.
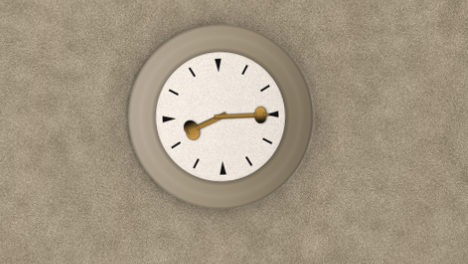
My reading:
8 h 15 min
